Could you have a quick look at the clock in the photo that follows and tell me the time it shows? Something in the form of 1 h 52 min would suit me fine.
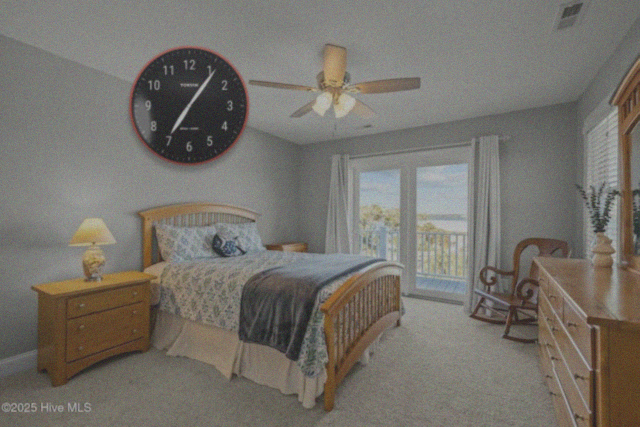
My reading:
7 h 06 min
